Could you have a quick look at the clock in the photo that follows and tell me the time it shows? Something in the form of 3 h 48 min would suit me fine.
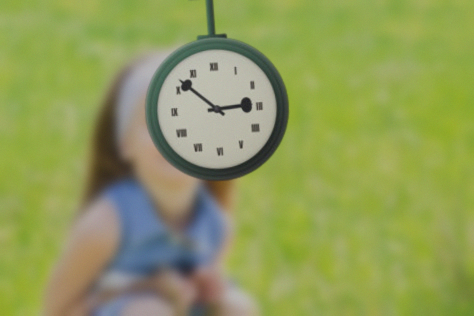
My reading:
2 h 52 min
